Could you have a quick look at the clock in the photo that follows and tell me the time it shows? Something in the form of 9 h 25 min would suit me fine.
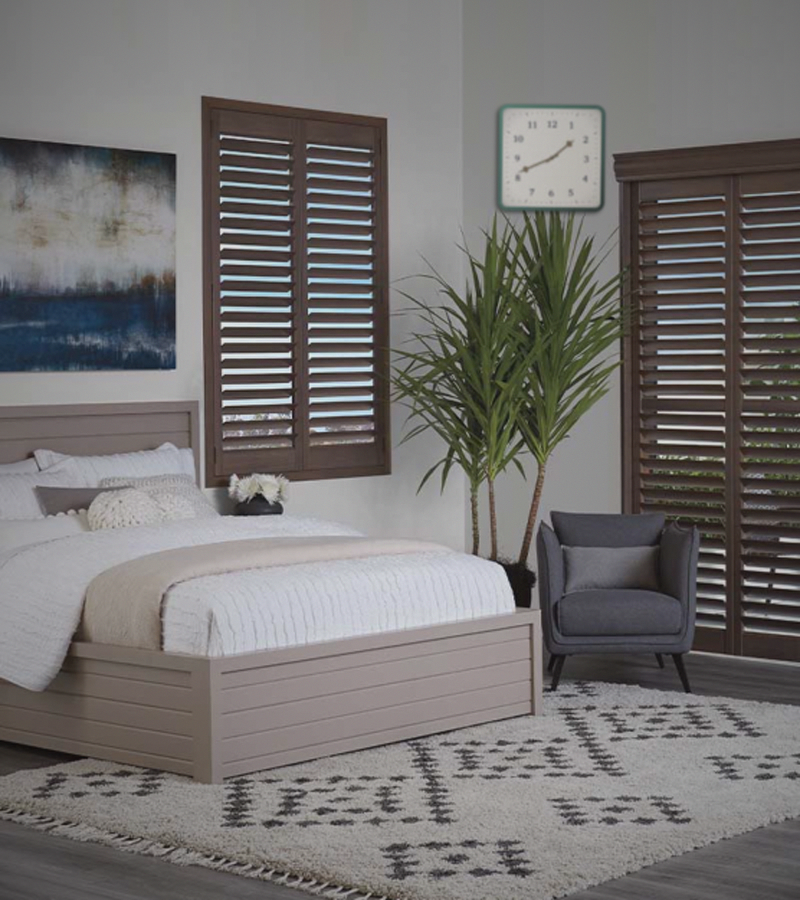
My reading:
1 h 41 min
